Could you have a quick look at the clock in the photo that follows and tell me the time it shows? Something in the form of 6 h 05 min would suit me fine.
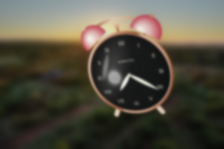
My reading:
7 h 21 min
